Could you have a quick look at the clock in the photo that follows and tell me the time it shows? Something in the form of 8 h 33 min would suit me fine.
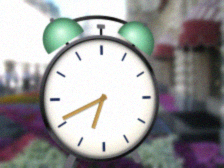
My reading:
6 h 41 min
